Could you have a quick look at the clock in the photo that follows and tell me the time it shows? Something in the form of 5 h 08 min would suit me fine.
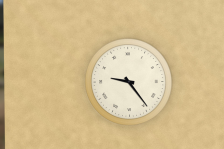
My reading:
9 h 24 min
